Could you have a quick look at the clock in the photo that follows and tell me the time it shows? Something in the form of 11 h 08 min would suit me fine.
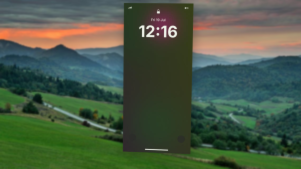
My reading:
12 h 16 min
